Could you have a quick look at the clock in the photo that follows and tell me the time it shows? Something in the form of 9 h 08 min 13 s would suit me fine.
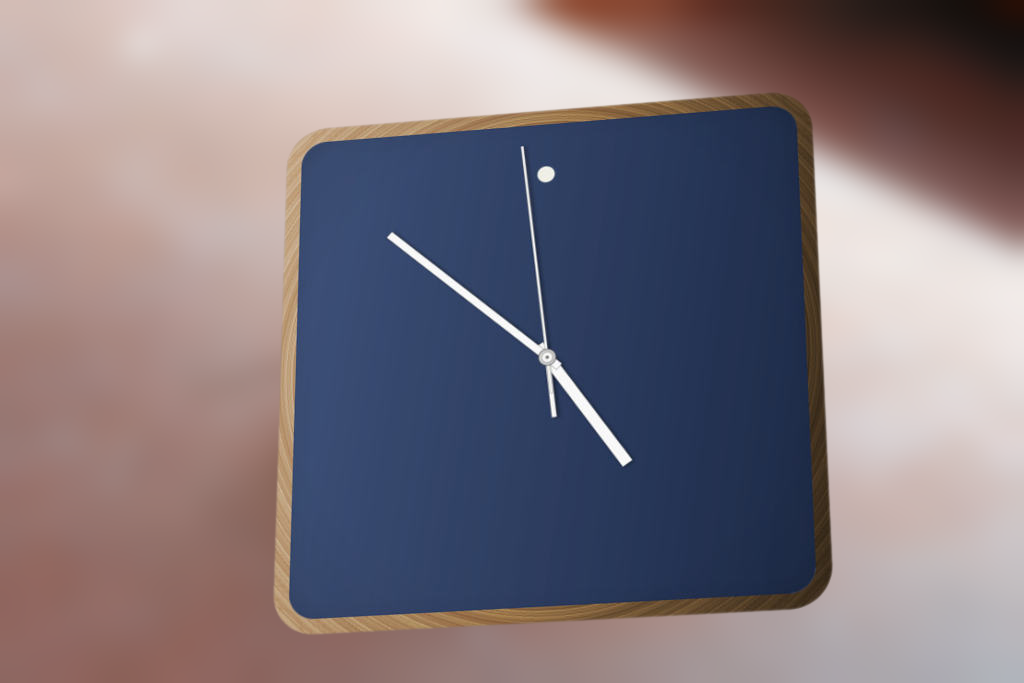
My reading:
4 h 51 min 59 s
